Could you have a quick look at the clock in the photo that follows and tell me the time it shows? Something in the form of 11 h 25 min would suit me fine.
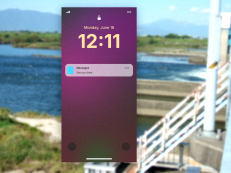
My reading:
12 h 11 min
